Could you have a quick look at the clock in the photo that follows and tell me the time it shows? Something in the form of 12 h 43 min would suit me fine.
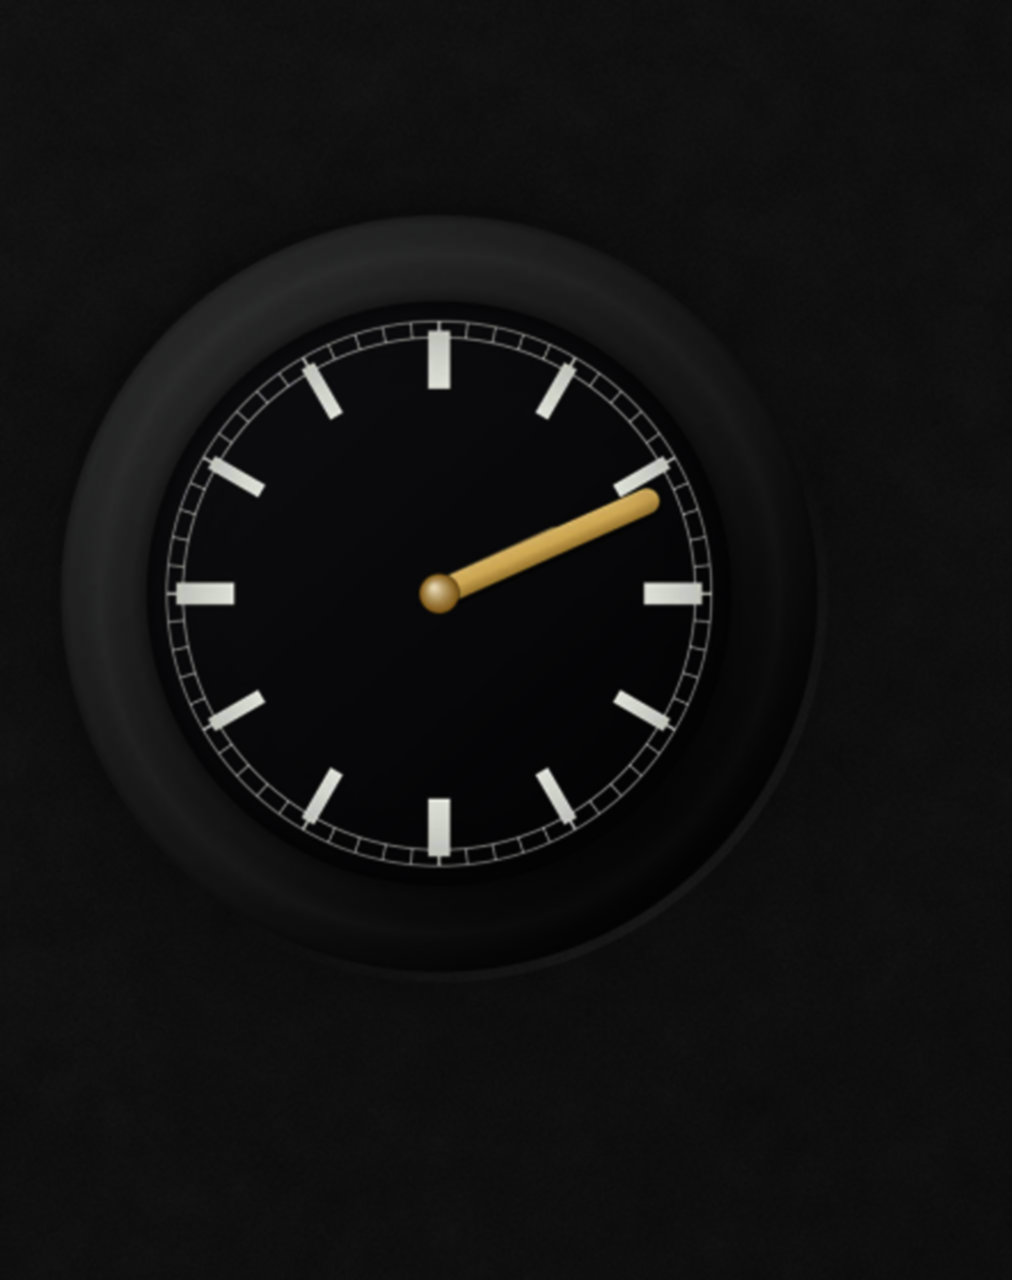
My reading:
2 h 11 min
